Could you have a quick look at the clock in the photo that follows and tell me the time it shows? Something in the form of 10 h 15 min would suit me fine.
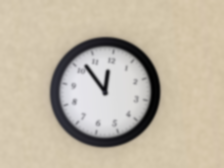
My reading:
11 h 52 min
